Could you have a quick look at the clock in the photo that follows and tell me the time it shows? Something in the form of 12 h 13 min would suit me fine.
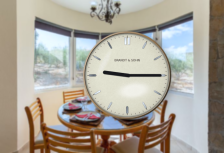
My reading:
9 h 15 min
